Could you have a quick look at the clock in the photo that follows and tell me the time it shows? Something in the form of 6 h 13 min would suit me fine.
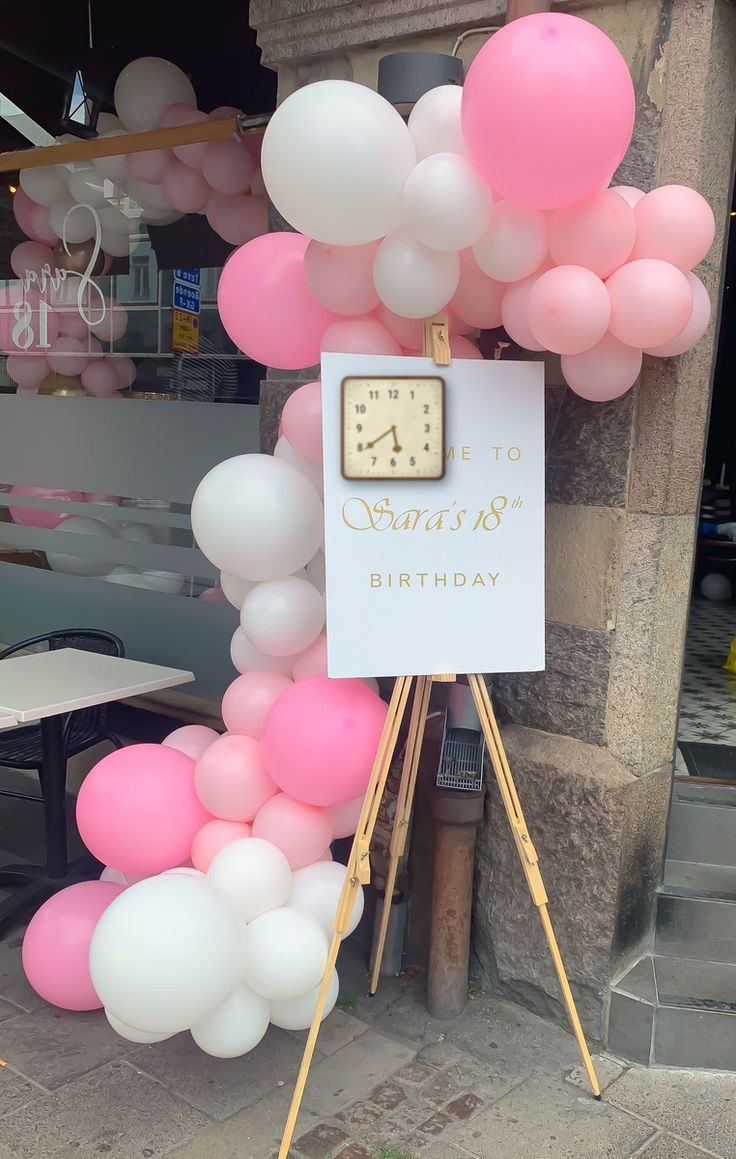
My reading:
5 h 39 min
